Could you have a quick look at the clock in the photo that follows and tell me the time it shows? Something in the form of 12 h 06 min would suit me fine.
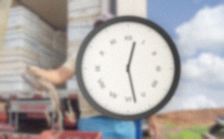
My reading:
12 h 28 min
